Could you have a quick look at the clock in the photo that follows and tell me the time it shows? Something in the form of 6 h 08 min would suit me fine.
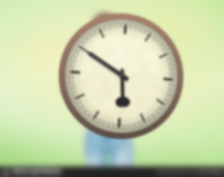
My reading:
5 h 50 min
